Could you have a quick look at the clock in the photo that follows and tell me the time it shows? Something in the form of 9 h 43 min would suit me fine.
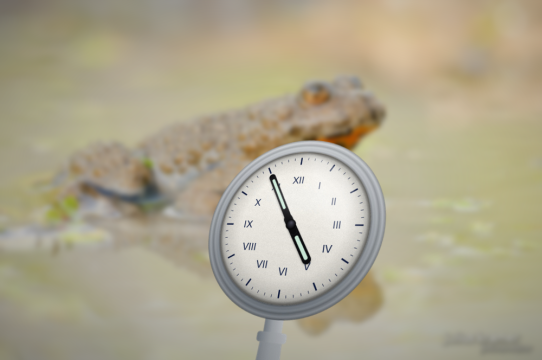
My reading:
4 h 55 min
